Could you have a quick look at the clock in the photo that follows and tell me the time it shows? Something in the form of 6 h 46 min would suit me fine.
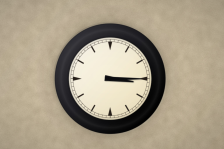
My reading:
3 h 15 min
